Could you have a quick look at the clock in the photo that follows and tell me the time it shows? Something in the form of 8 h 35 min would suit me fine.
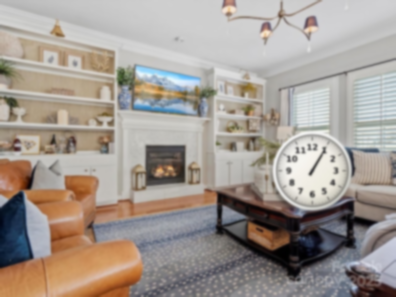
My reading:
1 h 05 min
